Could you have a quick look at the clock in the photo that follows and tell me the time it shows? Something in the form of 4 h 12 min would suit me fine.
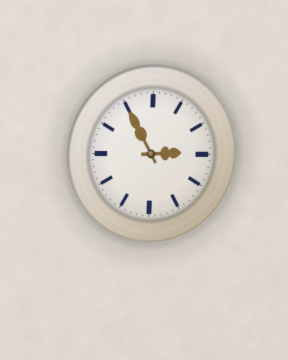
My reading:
2 h 55 min
